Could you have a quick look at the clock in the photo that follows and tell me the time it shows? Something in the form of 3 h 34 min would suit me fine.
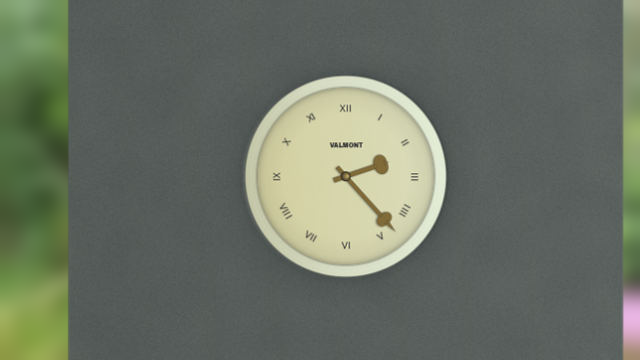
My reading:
2 h 23 min
